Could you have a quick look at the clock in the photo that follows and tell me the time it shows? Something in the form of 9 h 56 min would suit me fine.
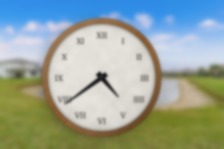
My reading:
4 h 39 min
